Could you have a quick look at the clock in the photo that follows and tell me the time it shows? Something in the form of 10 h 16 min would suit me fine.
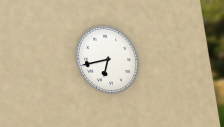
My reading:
6 h 43 min
